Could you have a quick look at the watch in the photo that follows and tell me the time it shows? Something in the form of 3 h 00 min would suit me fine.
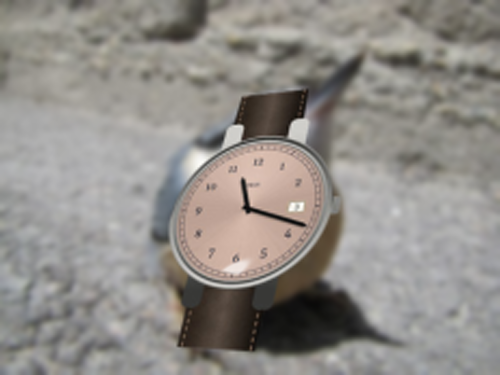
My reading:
11 h 18 min
